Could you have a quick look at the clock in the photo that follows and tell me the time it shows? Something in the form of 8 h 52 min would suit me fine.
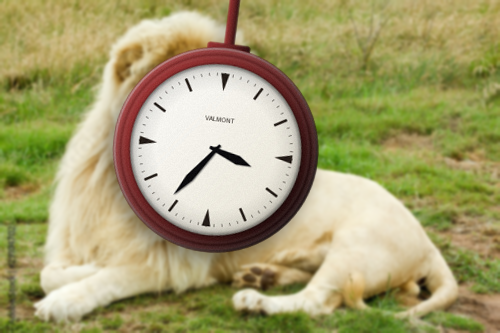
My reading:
3 h 36 min
